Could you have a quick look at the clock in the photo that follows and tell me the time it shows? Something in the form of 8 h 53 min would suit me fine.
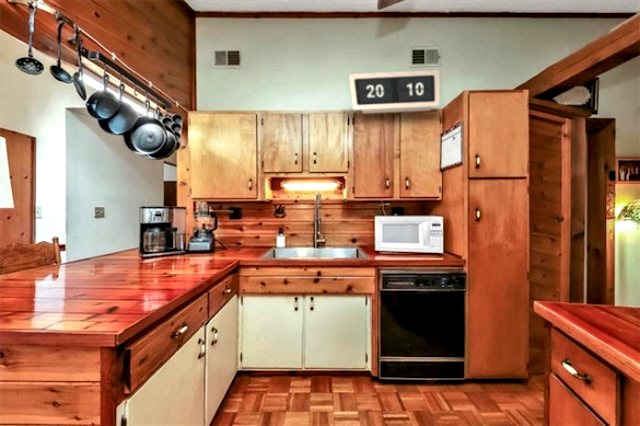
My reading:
20 h 10 min
